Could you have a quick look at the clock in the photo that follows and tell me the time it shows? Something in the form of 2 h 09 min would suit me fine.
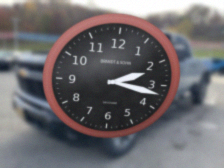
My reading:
2 h 17 min
